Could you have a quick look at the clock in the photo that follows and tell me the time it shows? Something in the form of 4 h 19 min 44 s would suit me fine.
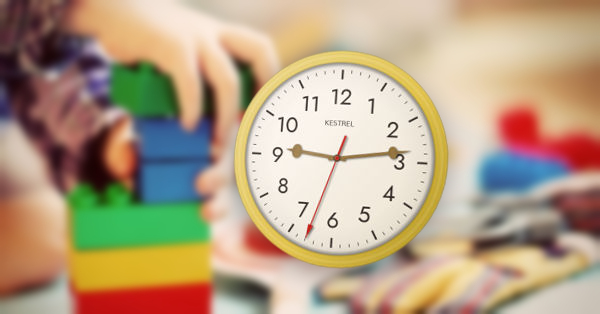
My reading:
9 h 13 min 33 s
